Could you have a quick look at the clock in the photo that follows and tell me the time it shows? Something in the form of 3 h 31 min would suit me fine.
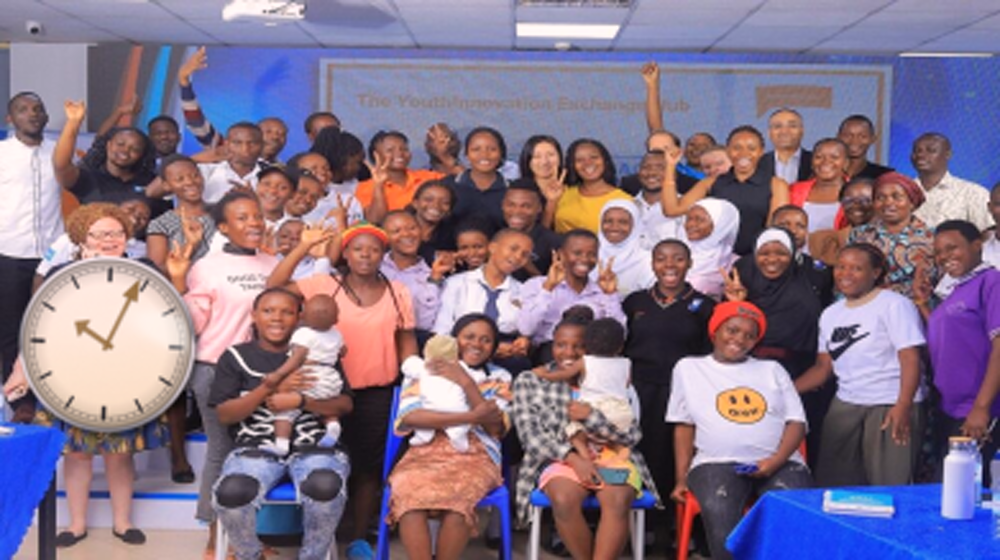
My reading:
10 h 04 min
